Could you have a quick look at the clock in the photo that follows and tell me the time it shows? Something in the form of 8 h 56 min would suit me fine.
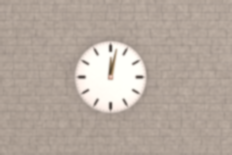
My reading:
12 h 02 min
